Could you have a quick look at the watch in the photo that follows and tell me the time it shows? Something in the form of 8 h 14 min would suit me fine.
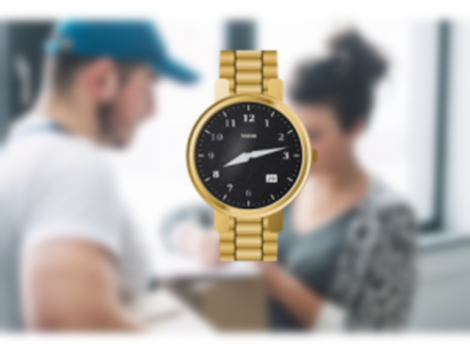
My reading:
8 h 13 min
